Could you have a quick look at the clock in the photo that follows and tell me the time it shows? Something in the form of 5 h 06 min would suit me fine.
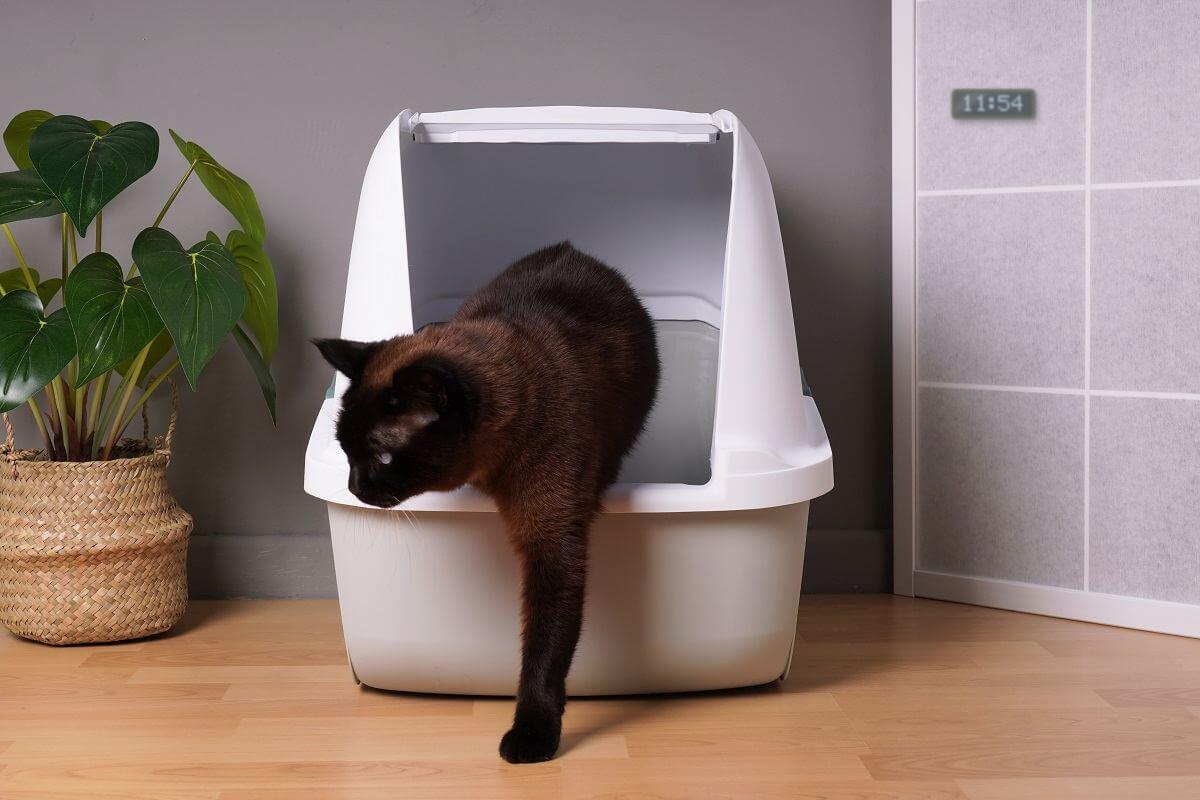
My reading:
11 h 54 min
